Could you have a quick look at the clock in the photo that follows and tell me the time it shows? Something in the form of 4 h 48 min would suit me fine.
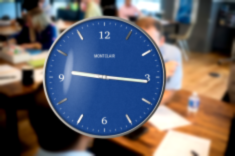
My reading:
9 h 16 min
